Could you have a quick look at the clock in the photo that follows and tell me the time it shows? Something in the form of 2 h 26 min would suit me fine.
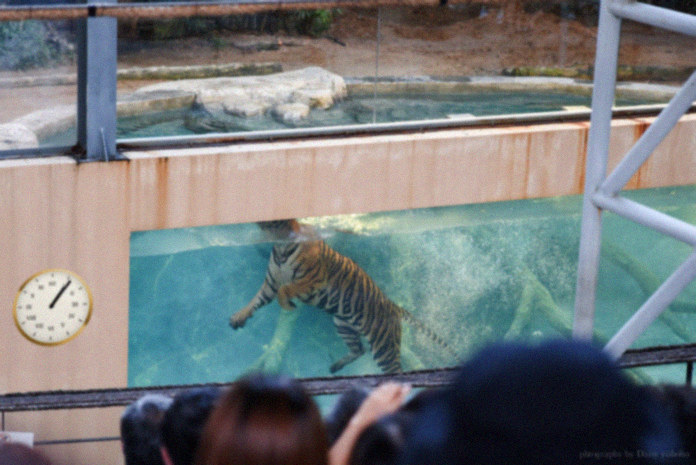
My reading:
1 h 06 min
